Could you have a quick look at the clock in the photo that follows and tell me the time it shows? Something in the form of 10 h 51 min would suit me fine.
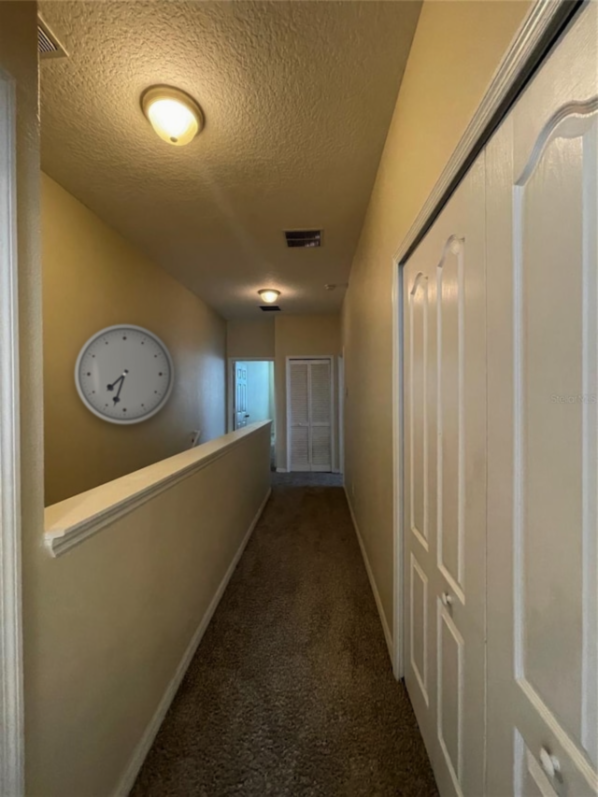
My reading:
7 h 33 min
